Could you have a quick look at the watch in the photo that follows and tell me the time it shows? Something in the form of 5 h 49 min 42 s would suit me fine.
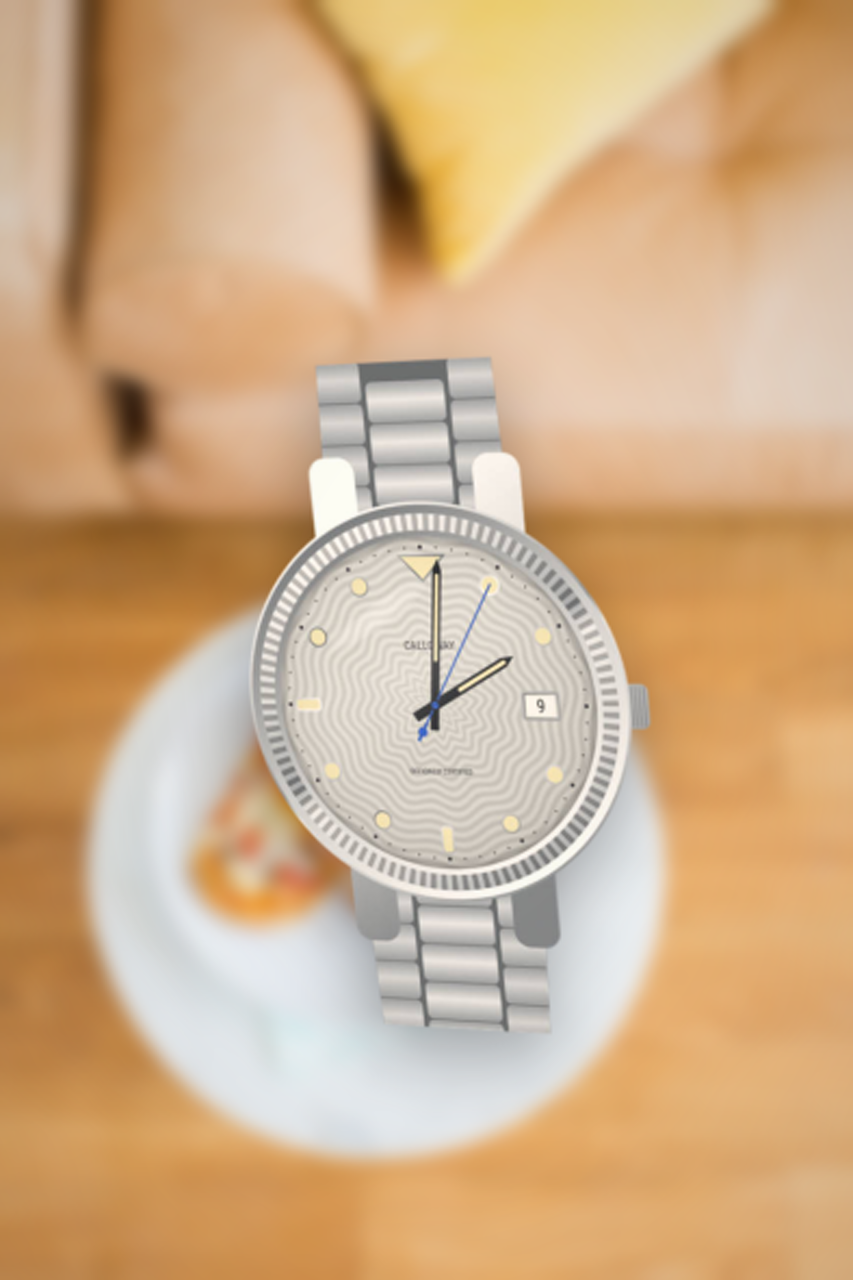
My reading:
2 h 01 min 05 s
